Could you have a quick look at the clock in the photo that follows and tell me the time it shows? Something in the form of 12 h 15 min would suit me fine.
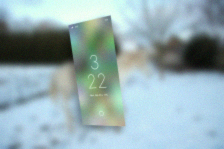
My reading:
3 h 22 min
